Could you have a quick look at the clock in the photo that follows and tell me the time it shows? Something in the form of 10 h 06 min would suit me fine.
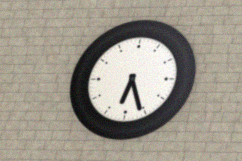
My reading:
6 h 26 min
